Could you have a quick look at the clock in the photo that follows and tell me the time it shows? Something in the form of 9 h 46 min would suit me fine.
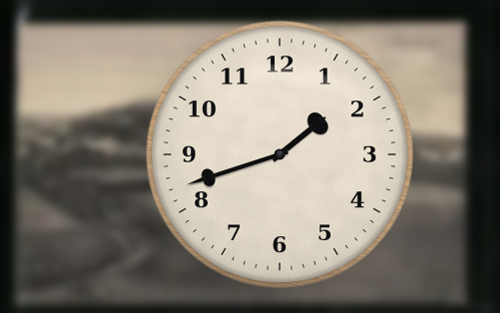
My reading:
1 h 42 min
